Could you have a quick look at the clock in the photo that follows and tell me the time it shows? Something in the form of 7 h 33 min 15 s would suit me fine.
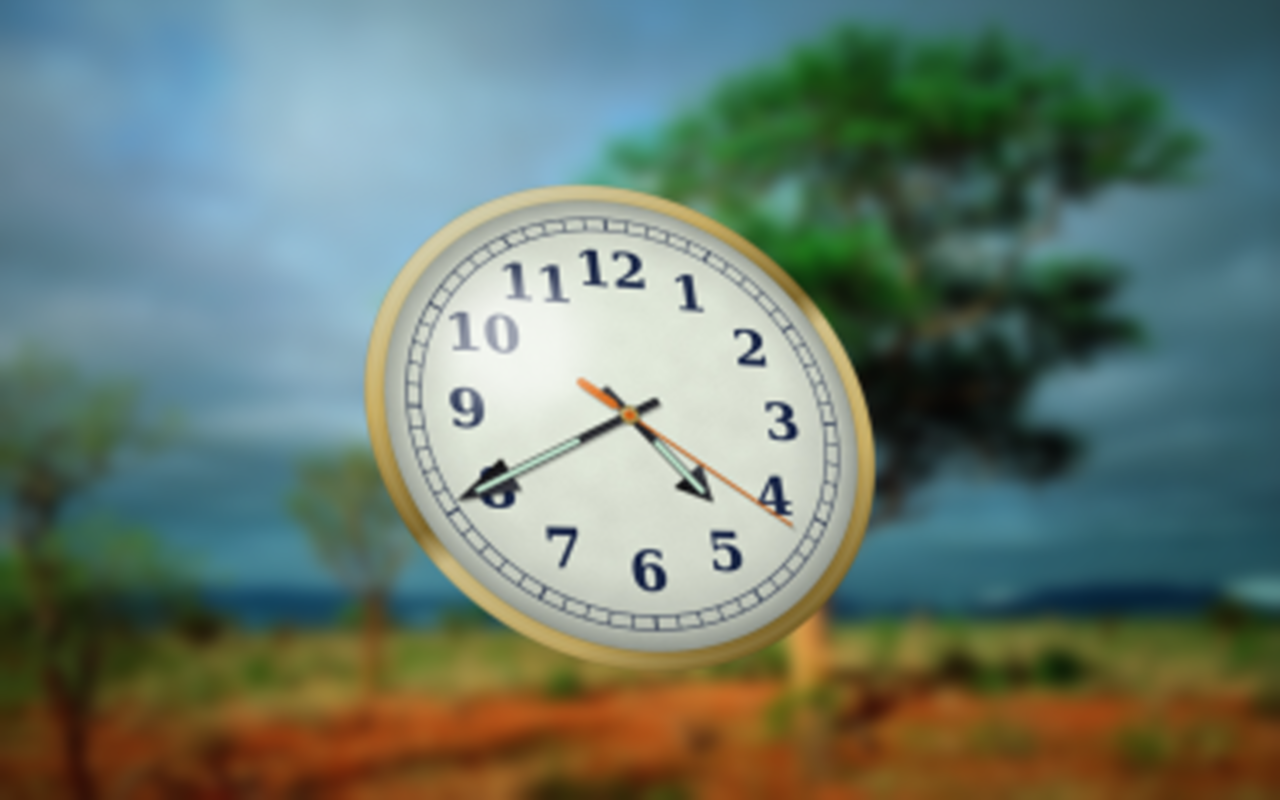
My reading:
4 h 40 min 21 s
